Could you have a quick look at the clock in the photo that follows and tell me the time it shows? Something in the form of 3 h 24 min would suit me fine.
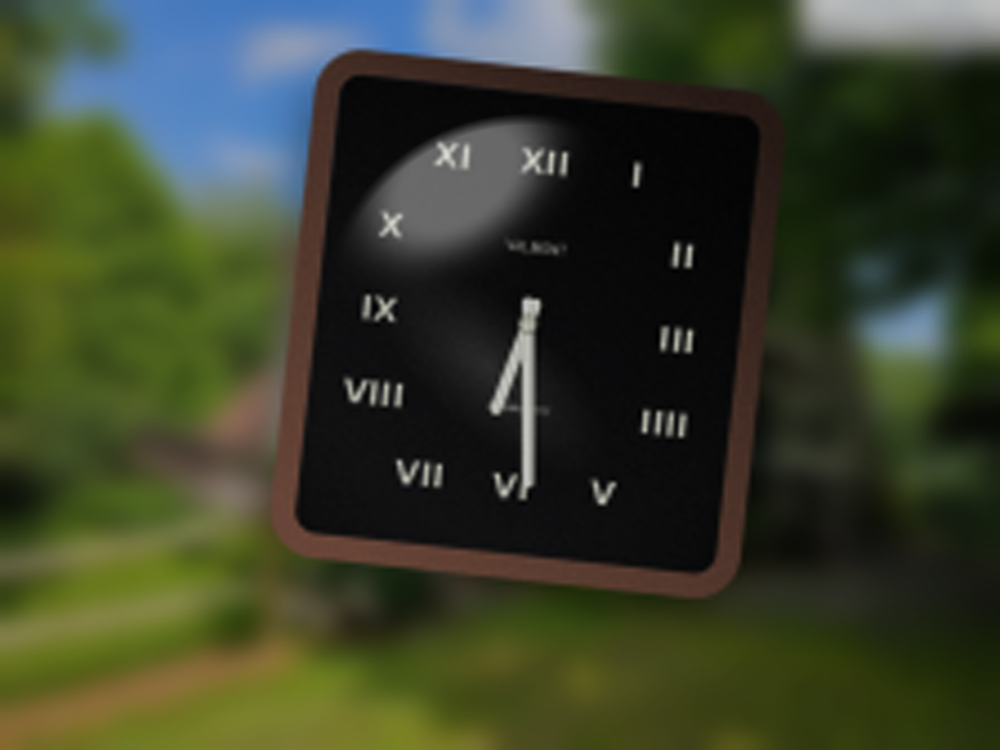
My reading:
6 h 29 min
